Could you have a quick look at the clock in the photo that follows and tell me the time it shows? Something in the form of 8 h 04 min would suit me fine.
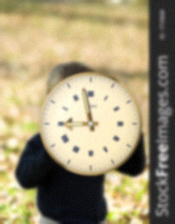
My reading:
8 h 58 min
